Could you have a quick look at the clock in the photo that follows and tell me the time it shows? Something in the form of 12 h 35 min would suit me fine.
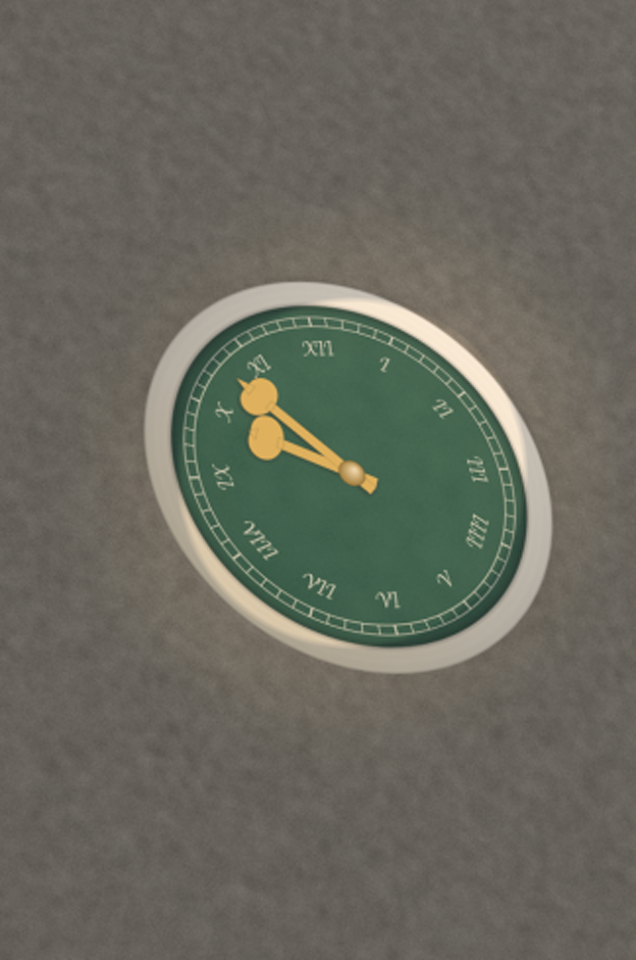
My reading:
9 h 53 min
